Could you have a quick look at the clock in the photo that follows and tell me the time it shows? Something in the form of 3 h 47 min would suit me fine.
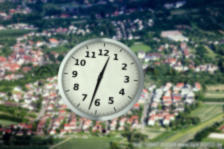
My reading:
12 h 32 min
